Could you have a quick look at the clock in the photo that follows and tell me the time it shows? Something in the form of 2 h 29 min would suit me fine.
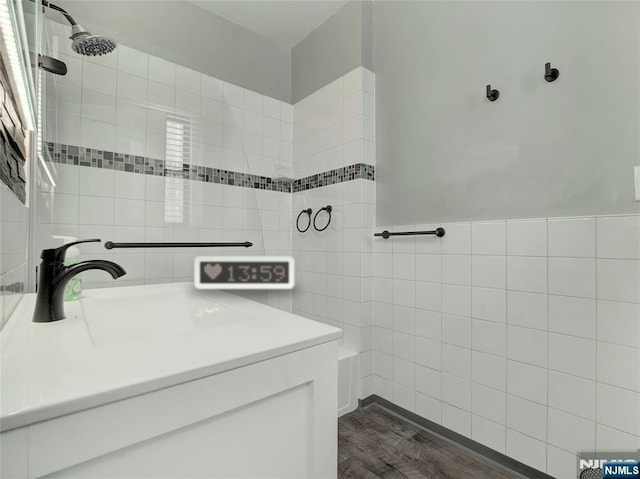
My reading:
13 h 59 min
